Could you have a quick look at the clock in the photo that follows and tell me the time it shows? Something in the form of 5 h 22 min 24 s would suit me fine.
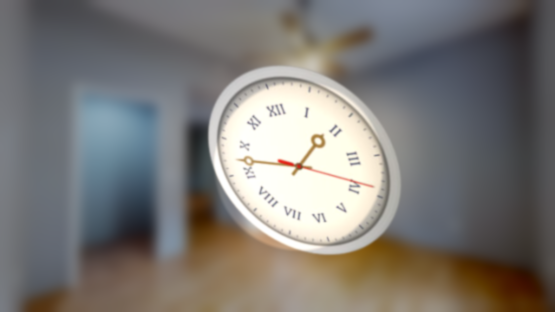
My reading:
1 h 47 min 19 s
